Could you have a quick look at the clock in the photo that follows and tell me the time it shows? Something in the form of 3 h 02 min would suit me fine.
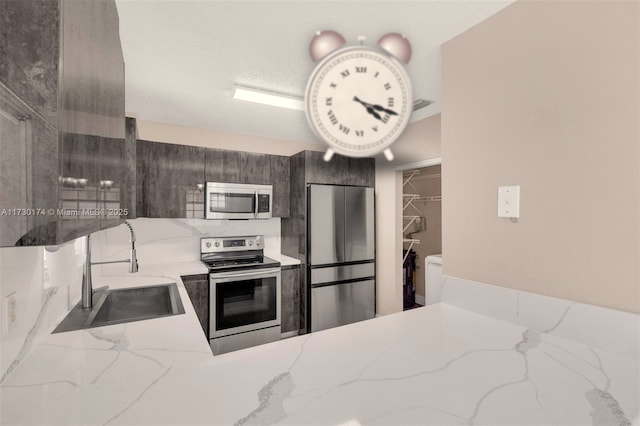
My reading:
4 h 18 min
